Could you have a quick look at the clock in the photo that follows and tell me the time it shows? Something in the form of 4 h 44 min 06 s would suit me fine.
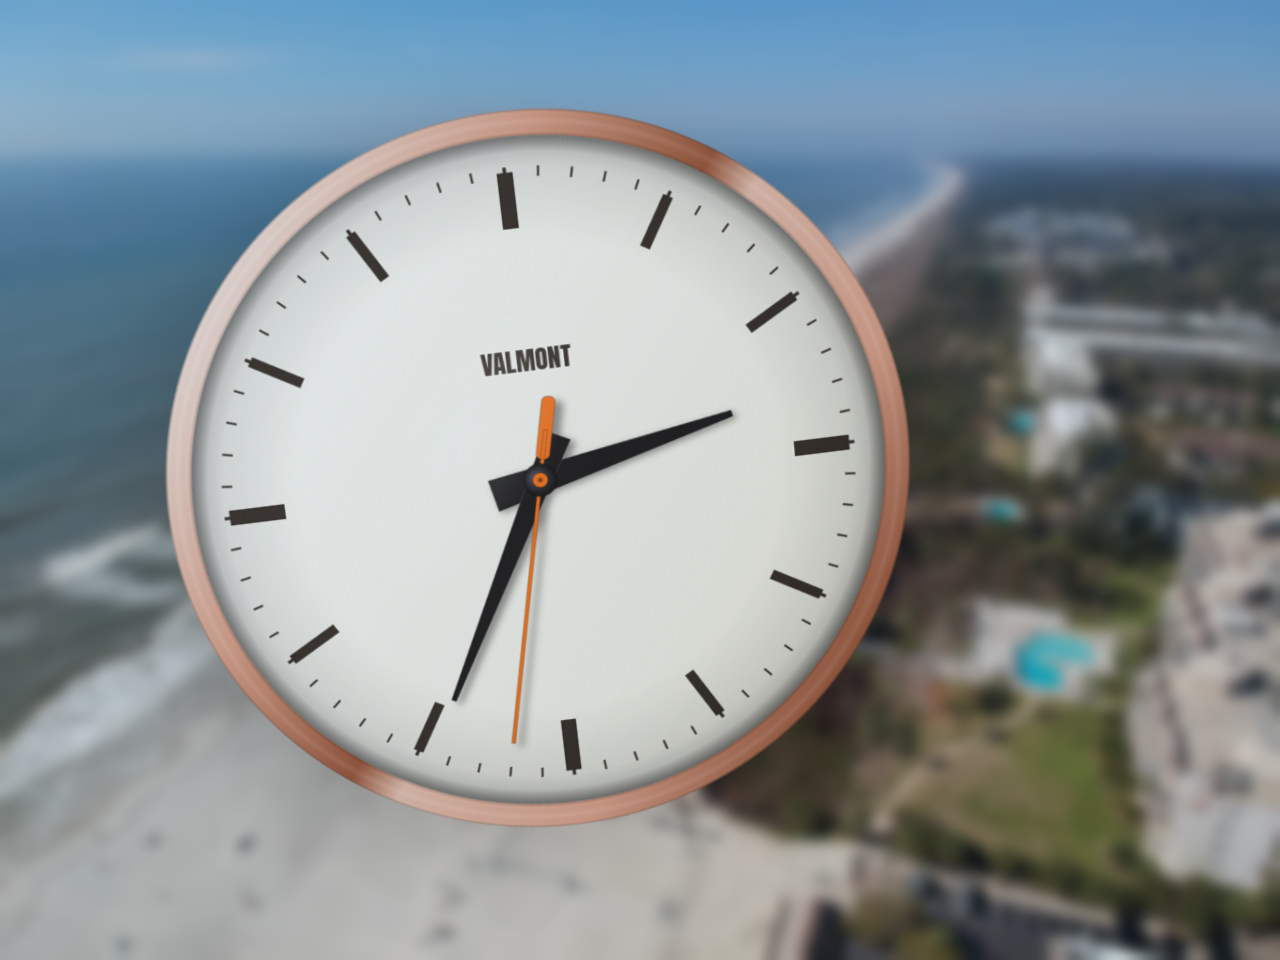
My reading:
2 h 34 min 32 s
